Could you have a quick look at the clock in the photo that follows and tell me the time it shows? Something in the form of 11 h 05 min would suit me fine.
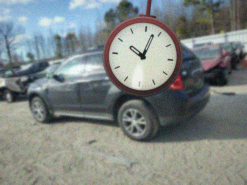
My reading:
10 h 03 min
